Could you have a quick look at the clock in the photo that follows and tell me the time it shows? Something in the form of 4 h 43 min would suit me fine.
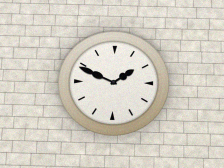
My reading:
1 h 49 min
